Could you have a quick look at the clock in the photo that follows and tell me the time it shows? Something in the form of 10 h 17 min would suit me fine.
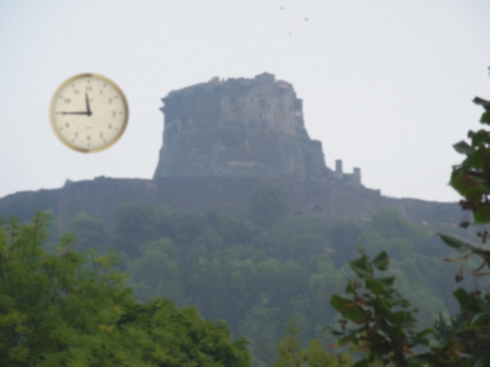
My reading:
11 h 45 min
